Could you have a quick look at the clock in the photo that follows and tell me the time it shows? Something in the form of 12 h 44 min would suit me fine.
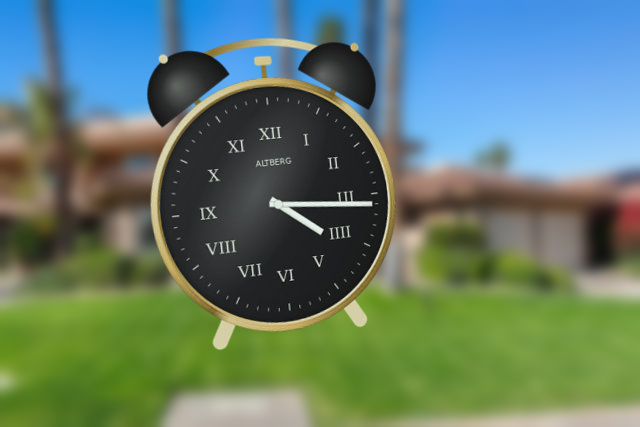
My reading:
4 h 16 min
